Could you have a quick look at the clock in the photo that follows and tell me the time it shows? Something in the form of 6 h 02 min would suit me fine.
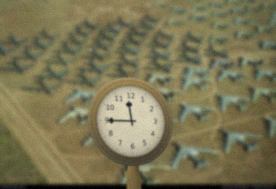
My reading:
11 h 45 min
